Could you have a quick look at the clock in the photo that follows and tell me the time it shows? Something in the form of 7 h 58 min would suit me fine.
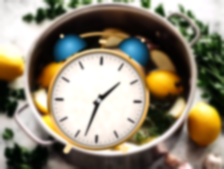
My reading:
1 h 33 min
